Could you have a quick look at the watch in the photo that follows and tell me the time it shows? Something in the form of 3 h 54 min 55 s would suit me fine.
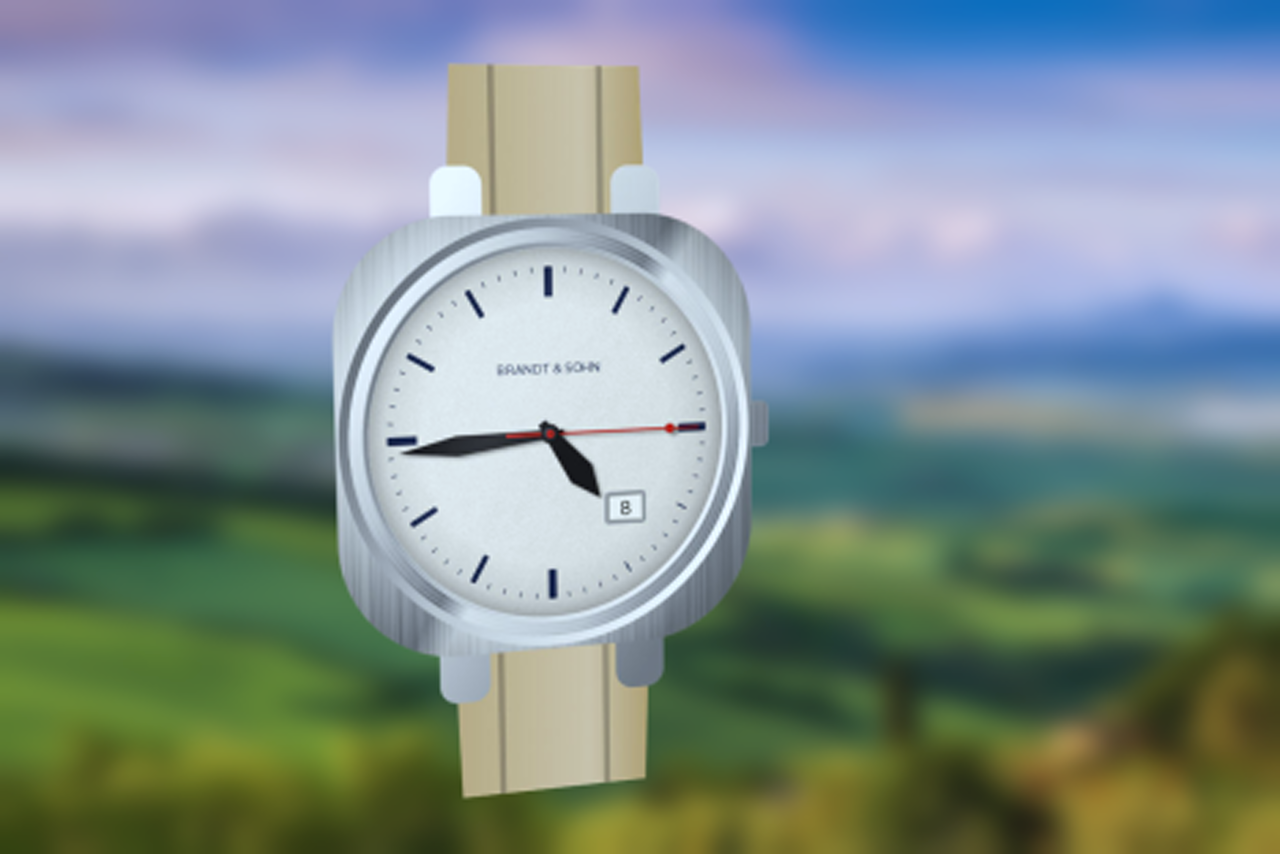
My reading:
4 h 44 min 15 s
